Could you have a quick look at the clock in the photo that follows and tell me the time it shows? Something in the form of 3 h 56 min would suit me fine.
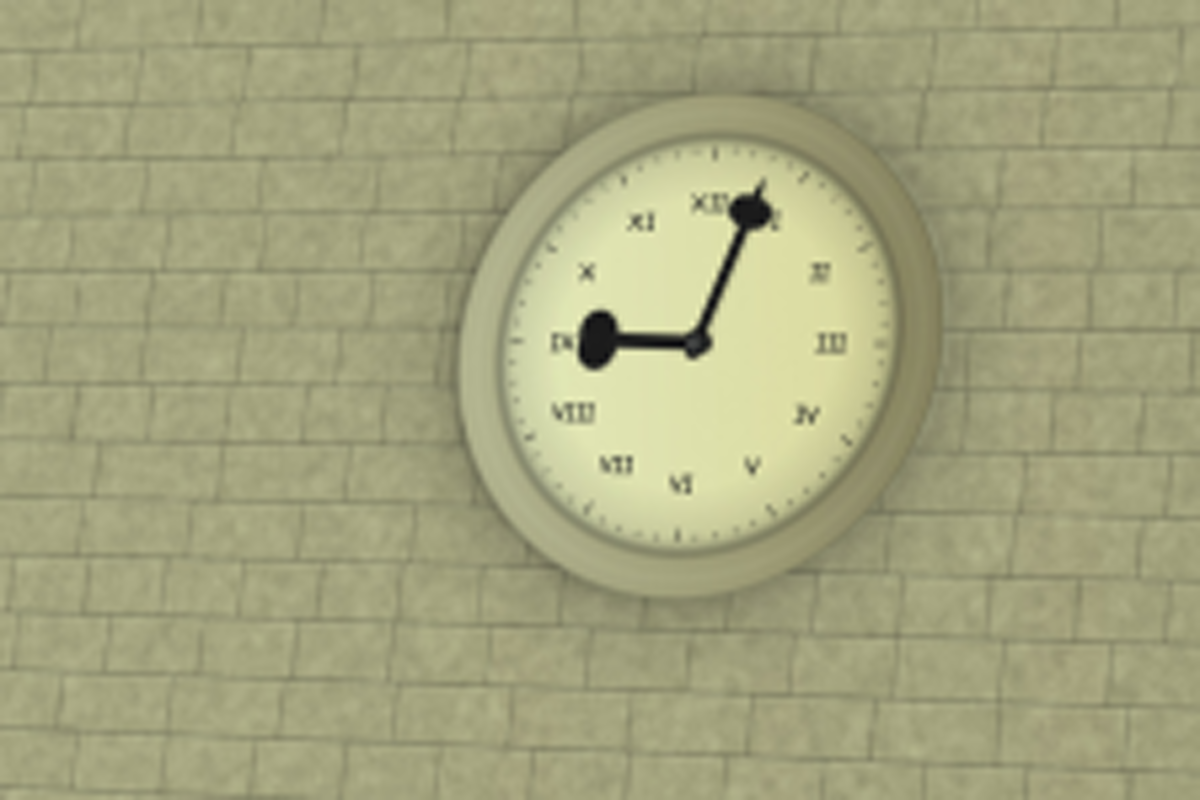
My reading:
9 h 03 min
